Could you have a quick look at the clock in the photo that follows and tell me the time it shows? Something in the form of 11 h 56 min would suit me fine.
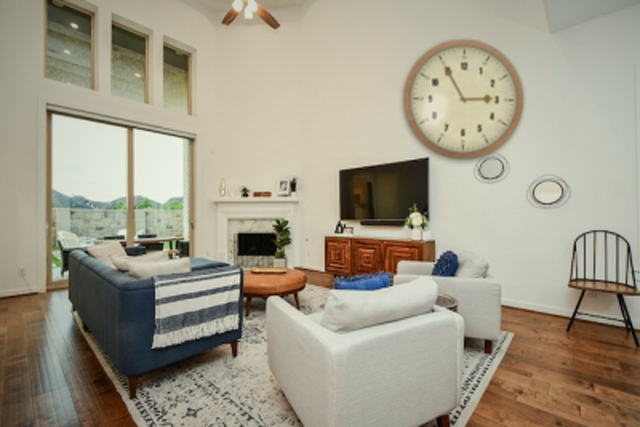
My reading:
2 h 55 min
